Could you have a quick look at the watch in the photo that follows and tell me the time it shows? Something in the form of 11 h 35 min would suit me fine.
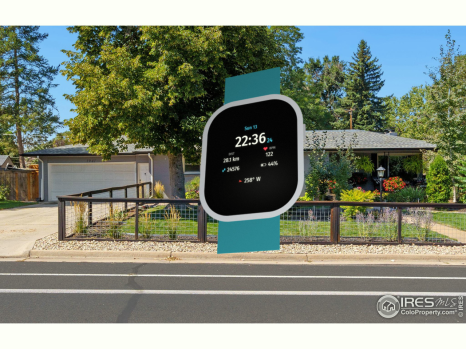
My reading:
22 h 36 min
